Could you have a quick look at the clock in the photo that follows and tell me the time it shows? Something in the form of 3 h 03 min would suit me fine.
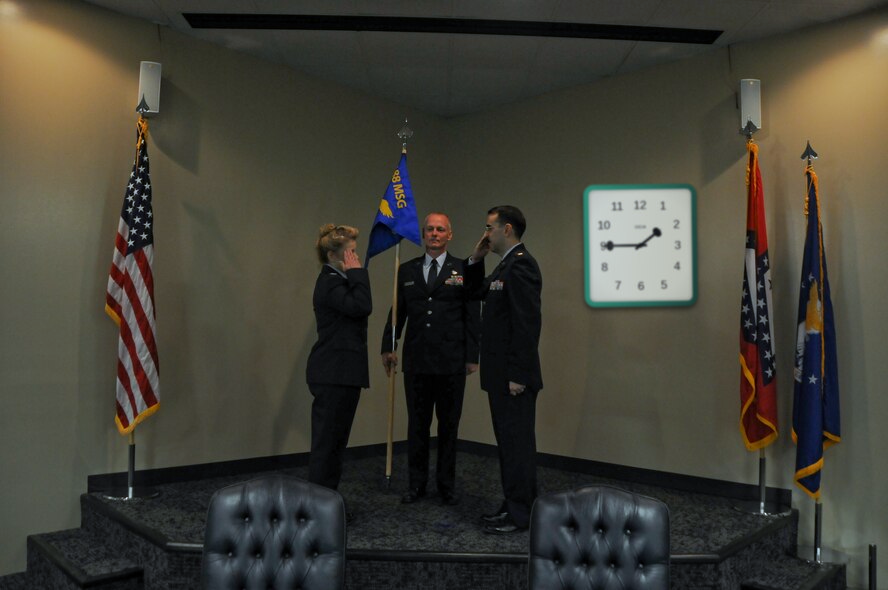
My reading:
1 h 45 min
